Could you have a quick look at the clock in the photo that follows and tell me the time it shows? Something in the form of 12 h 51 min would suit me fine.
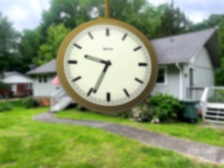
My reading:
9 h 34 min
